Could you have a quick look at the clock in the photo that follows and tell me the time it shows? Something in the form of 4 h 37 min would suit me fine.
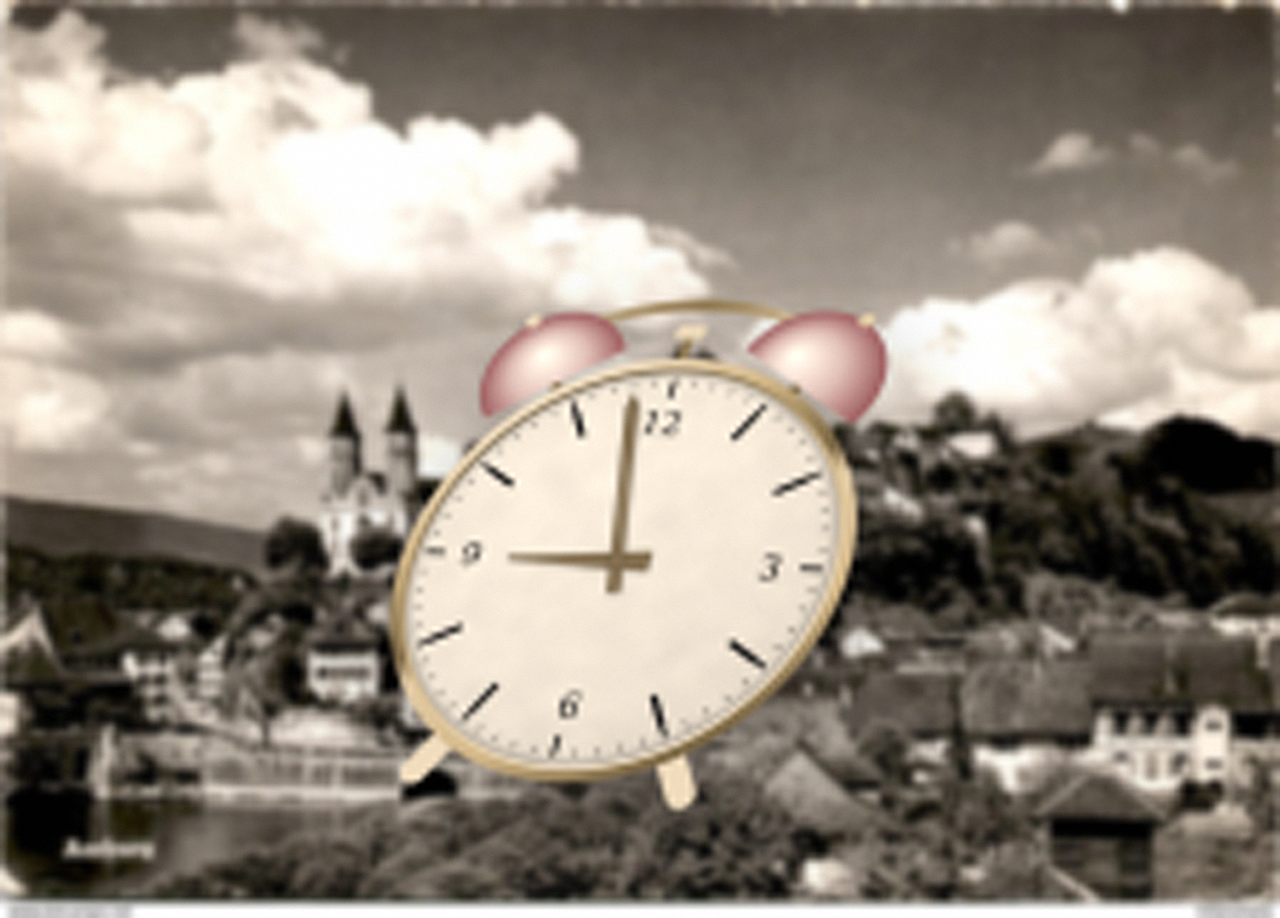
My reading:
8 h 58 min
